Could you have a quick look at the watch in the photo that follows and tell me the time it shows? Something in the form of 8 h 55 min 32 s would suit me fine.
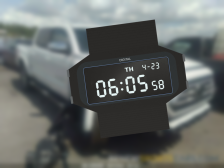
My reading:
6 h 05 min 58 s
